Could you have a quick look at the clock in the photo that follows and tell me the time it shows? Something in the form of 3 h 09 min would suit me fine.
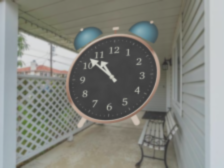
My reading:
10 h 52 min
